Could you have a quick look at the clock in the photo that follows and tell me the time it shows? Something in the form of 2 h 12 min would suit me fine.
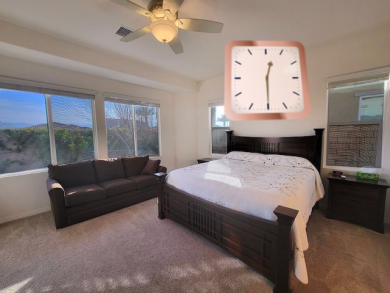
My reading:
12 h 30 min
